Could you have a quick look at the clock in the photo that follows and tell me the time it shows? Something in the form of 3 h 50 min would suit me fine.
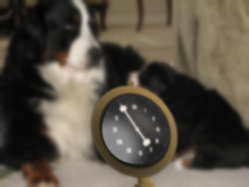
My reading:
4 h 55 min
